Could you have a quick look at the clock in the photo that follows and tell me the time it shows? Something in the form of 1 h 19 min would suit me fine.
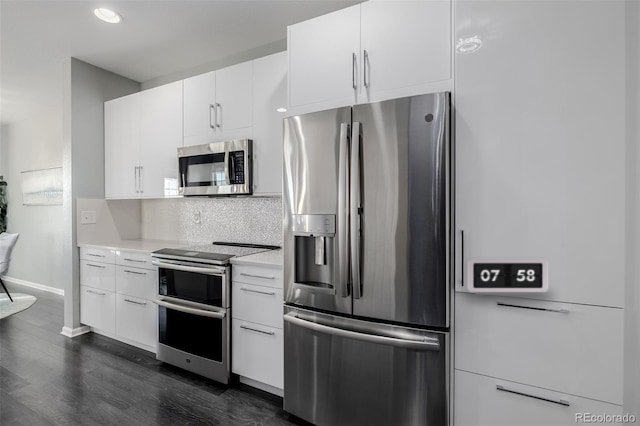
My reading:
7 h 58 min
